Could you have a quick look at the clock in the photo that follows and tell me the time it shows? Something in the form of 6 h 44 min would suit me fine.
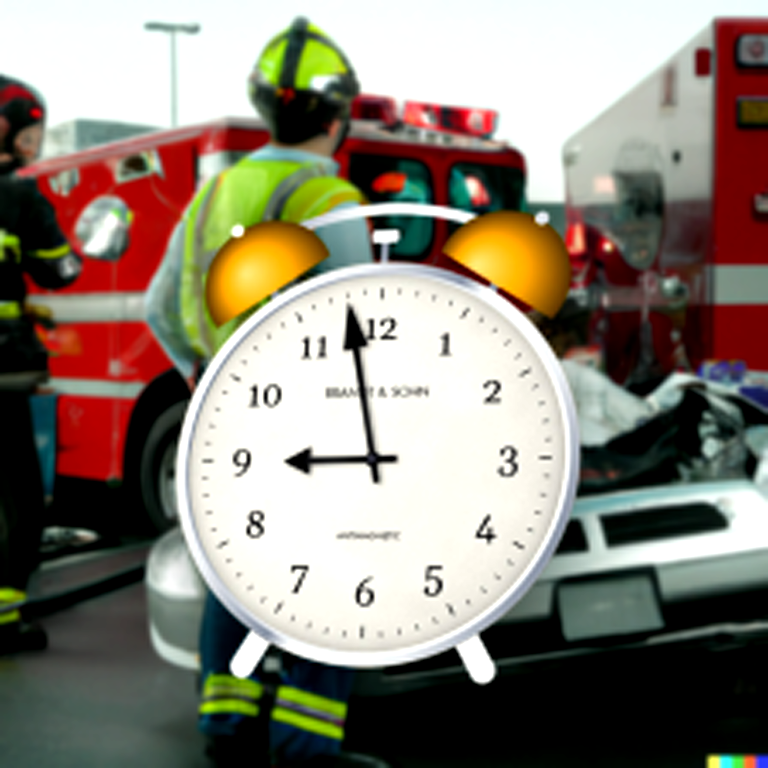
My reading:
8 h 58 min
